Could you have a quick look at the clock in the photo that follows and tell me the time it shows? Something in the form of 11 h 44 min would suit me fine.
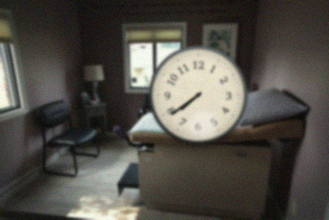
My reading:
7 h 39 min
